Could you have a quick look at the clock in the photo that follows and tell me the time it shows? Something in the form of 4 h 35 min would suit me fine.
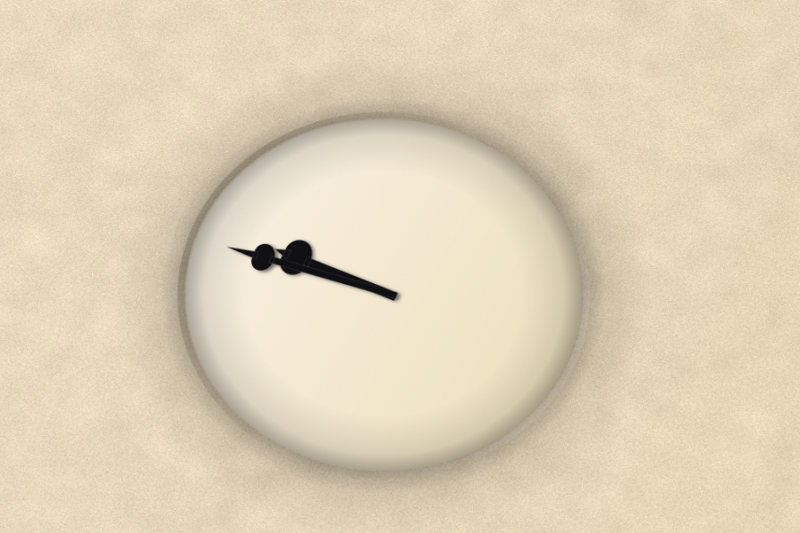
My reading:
9 h 48 min
